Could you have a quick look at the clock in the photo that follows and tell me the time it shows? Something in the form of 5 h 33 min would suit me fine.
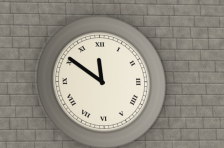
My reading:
11 h 51 min
